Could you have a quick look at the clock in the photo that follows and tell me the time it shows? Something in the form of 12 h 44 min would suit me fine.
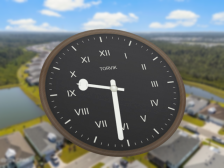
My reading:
9 h 31 min
